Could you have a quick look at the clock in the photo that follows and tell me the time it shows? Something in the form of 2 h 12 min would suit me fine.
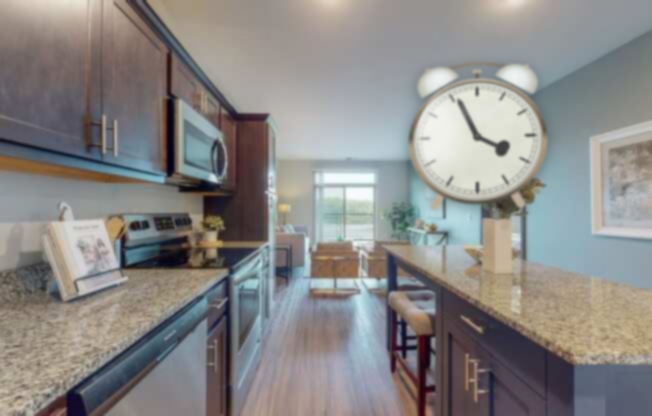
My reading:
3 h 56 min
